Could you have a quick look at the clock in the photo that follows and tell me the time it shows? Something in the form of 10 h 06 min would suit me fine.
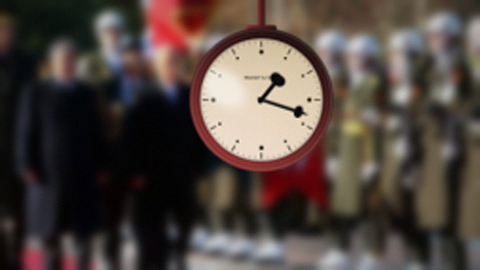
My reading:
1 h 18 min
